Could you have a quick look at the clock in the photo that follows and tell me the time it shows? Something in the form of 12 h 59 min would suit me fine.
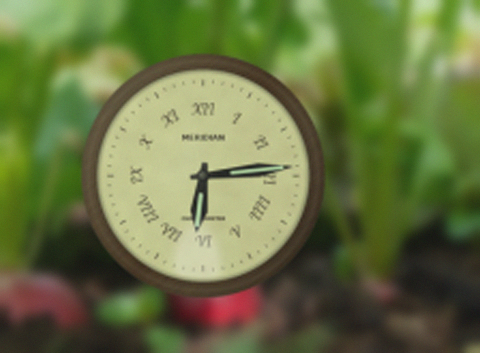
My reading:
6 h 14 min
